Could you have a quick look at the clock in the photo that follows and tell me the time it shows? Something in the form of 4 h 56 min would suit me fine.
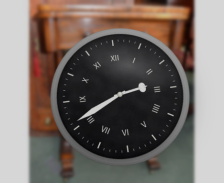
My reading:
2 h 41 min
